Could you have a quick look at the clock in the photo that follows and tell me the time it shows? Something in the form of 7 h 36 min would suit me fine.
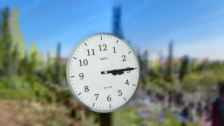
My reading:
3 h 15 min
